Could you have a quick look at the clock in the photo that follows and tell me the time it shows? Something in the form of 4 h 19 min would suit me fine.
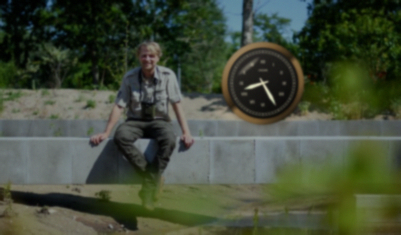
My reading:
8 h 25 min
